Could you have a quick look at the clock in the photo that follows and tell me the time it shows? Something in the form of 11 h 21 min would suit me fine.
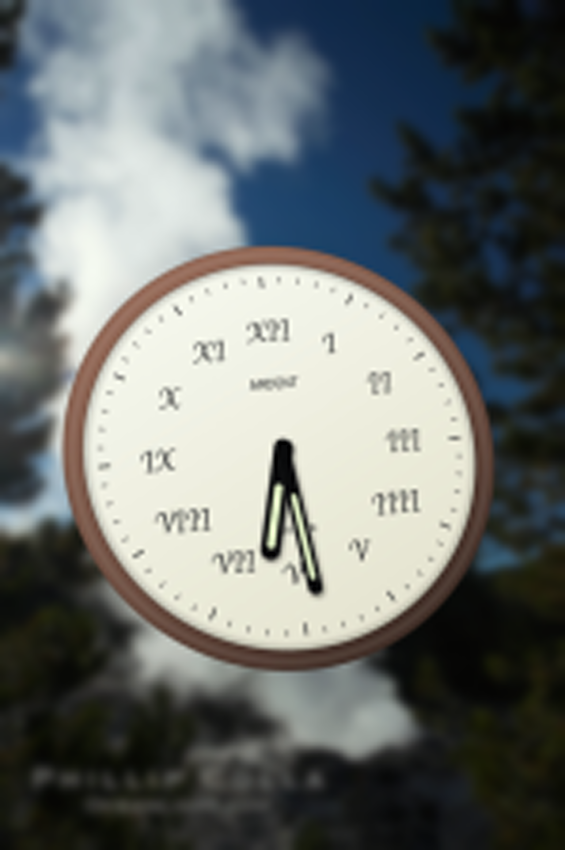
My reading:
6 h 29 min
